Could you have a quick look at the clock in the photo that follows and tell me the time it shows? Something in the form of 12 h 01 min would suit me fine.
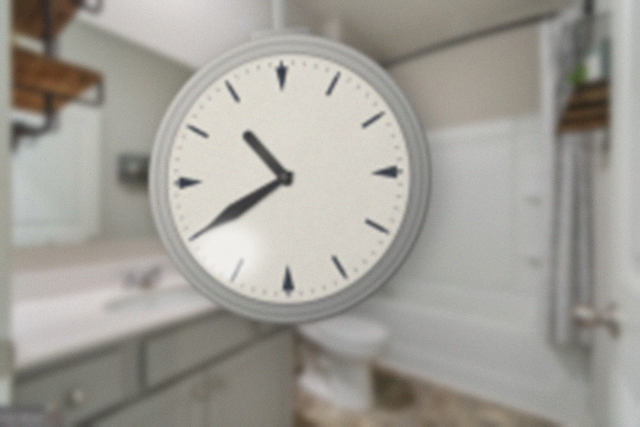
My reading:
10 h 40 min
